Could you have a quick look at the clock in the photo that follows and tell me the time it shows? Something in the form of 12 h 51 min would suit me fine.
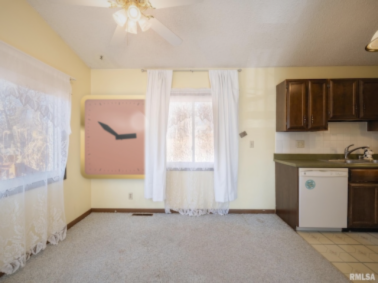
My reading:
2 h 51 min
